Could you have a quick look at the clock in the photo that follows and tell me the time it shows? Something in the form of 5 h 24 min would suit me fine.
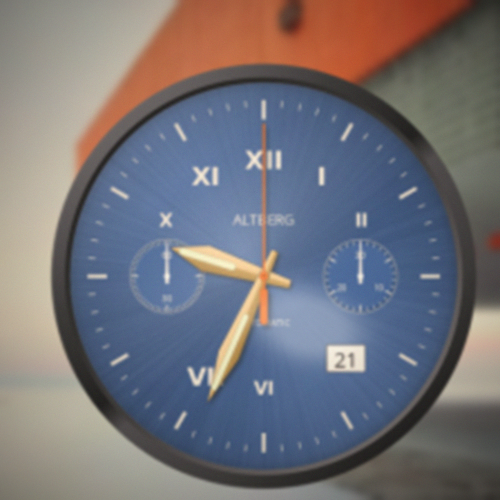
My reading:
9 h 34 min
